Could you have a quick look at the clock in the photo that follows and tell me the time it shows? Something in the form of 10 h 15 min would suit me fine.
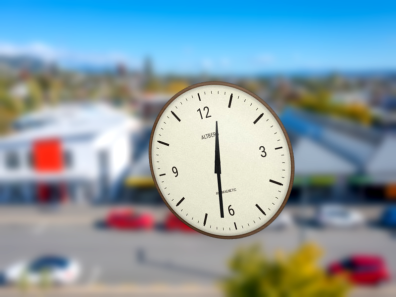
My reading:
12 h 32 min
